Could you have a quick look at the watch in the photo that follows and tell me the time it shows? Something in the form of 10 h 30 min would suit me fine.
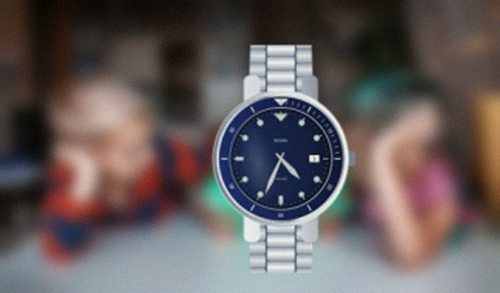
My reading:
4 h 34 min
